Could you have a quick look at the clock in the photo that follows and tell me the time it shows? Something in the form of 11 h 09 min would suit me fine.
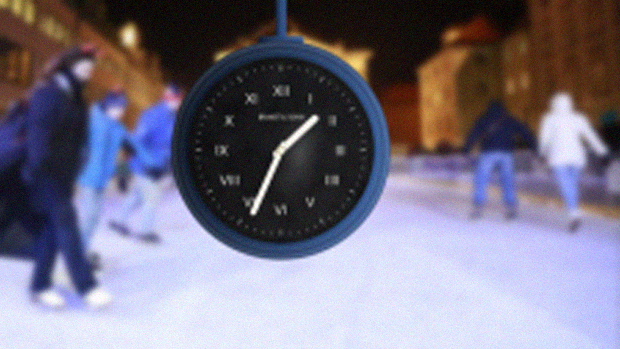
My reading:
1 h 34 min
